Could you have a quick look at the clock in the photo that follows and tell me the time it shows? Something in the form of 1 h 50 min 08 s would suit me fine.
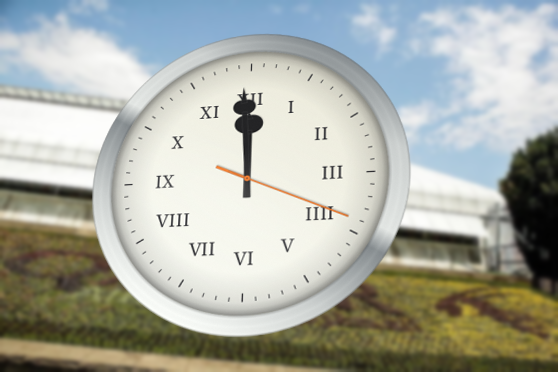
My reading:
11 h 59 min 19 s
